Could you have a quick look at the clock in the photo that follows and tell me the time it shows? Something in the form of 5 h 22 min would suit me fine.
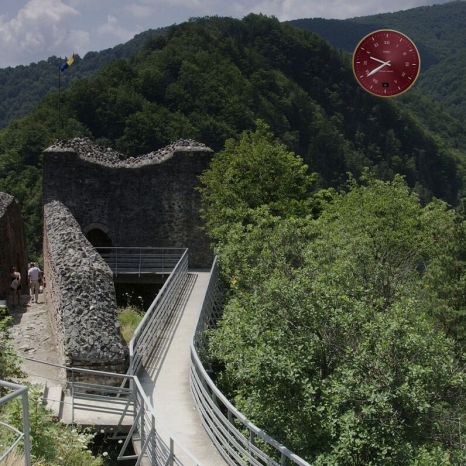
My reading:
9 h 39 min
